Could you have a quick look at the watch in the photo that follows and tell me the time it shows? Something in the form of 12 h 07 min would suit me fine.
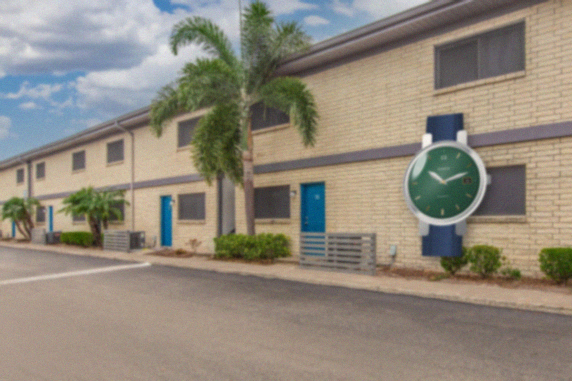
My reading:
10 h 12 min
